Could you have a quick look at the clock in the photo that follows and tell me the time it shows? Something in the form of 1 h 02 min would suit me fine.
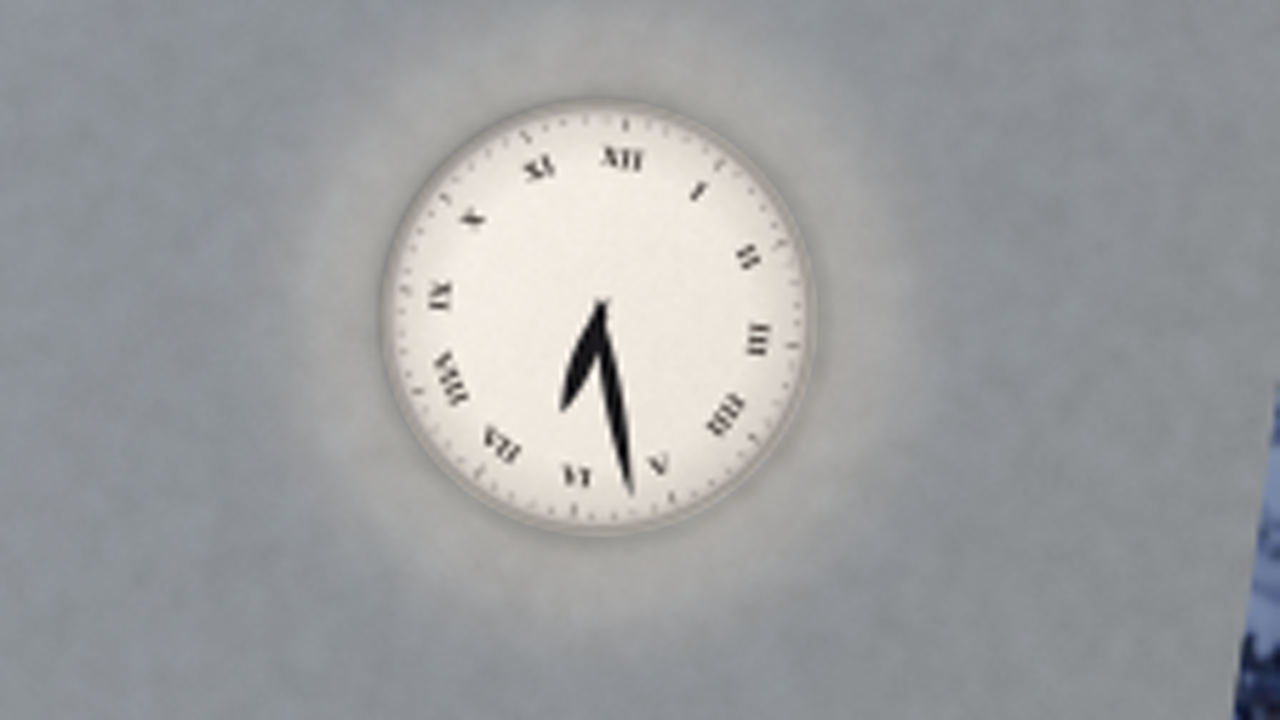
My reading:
6 h 27 min
